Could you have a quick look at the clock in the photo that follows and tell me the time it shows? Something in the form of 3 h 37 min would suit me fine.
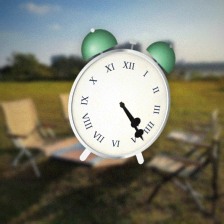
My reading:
4 h 23 min
